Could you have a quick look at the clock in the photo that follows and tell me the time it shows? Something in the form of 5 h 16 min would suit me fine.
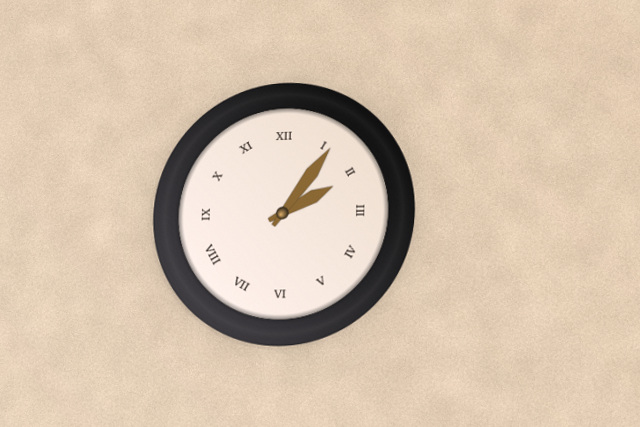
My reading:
2 h 06 min
